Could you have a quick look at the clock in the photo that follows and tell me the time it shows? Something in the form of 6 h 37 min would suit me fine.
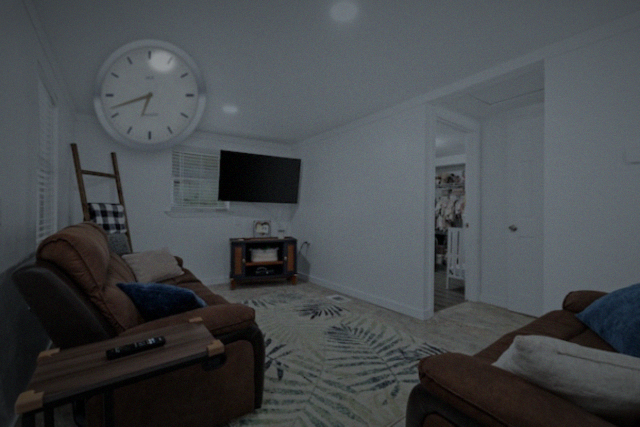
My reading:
6 h 42 min
